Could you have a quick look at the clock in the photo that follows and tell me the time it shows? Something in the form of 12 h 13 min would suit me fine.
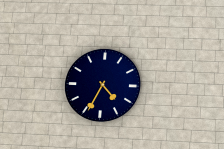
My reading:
4 h 34 min
